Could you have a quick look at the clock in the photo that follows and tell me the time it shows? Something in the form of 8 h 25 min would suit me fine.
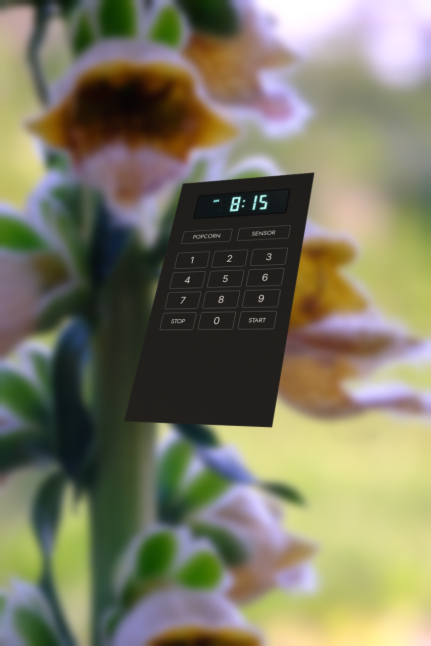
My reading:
8 h 15 min
